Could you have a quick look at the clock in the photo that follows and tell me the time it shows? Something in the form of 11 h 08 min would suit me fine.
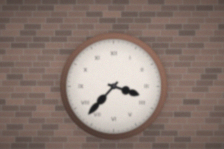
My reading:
3 h 37 min
